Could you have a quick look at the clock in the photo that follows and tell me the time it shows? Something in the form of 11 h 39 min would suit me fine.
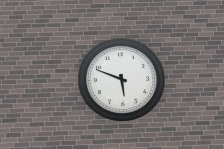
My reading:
5 h 49 min
